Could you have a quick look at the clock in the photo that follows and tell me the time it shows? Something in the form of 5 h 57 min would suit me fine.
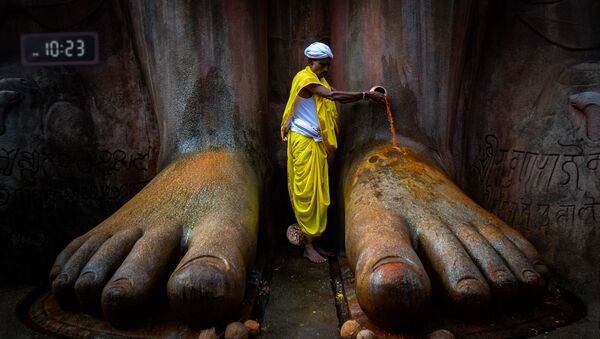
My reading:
10 h 23 min
